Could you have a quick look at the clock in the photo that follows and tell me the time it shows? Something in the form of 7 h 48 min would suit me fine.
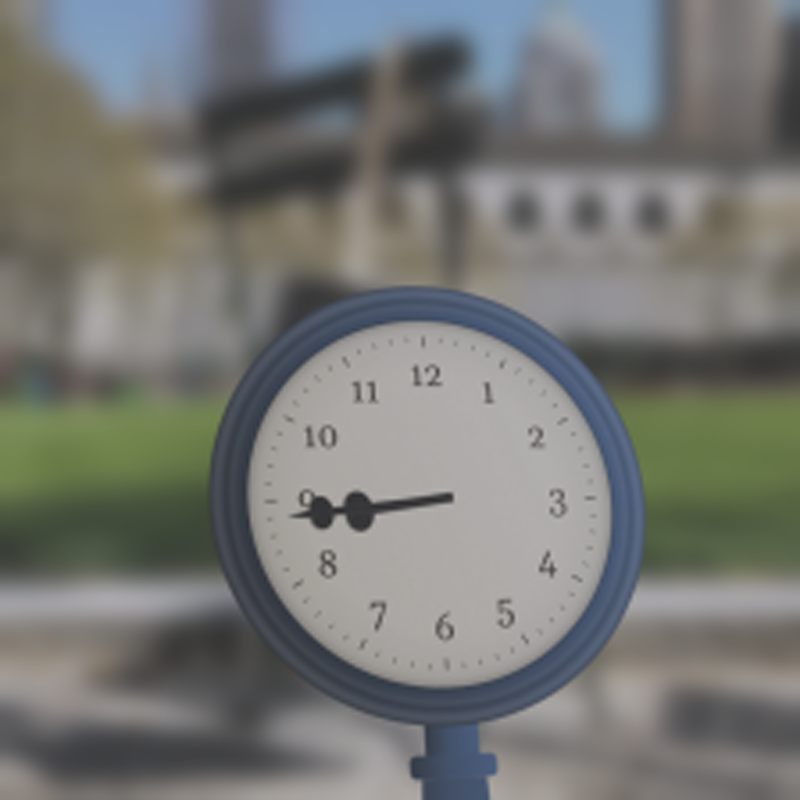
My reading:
8 h 44 min
